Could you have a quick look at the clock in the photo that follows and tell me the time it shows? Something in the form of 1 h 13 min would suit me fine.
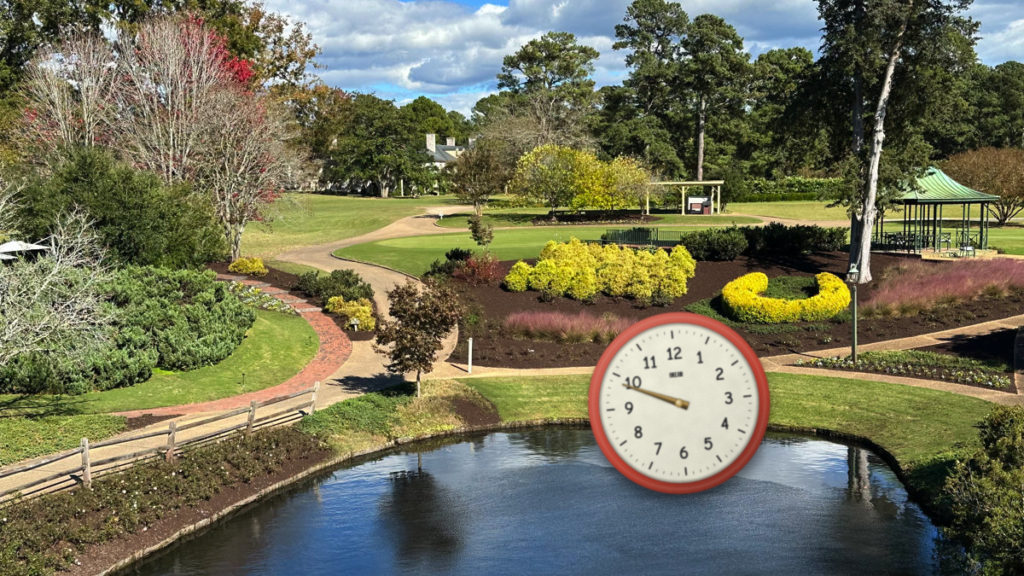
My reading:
9 h 49 min
